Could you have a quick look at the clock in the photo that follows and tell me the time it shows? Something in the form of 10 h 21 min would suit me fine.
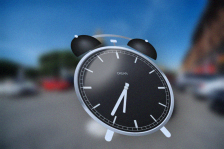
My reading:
6 h 36 min
